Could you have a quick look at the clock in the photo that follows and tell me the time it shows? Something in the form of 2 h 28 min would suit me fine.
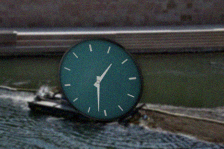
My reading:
1 h 32 min
